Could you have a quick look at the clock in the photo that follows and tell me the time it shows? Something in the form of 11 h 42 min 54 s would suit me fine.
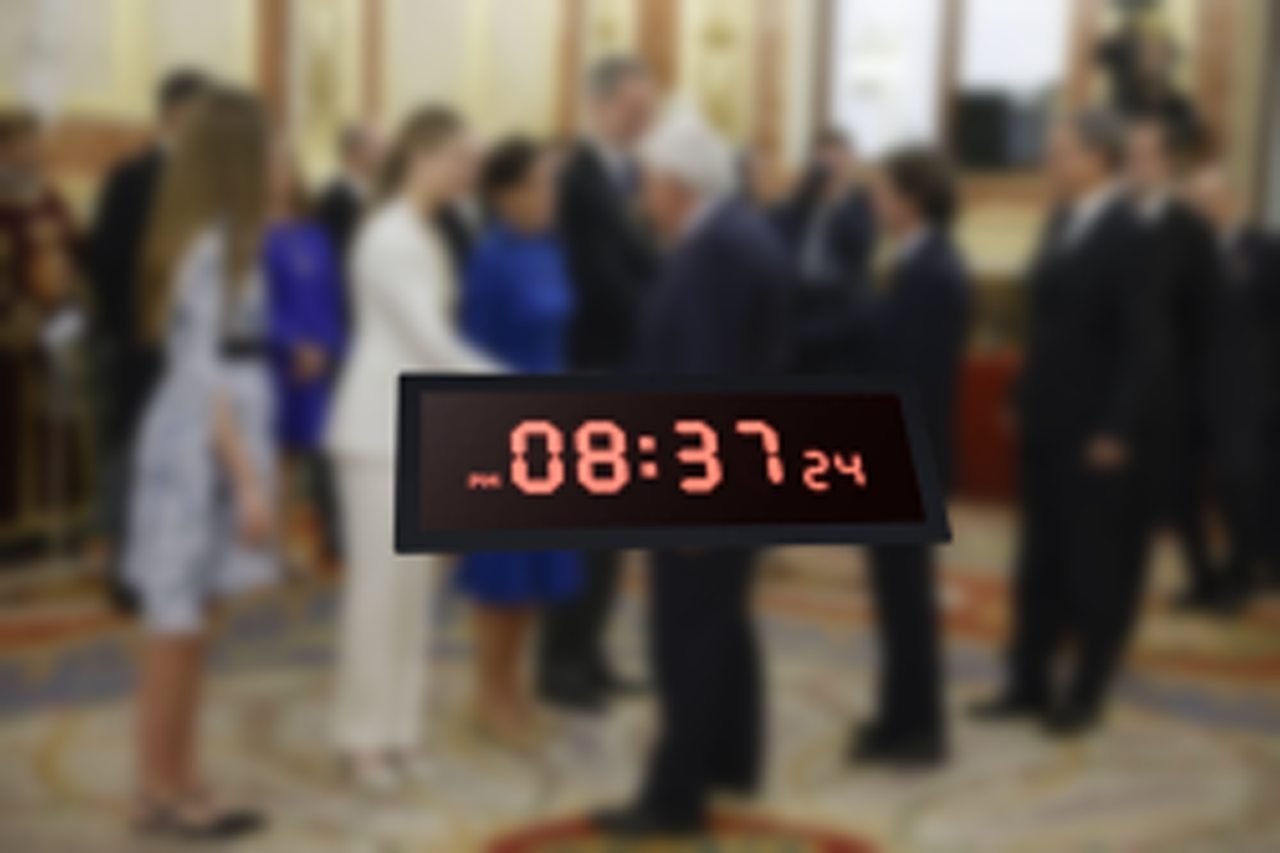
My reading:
8 h 37 min 24 s
